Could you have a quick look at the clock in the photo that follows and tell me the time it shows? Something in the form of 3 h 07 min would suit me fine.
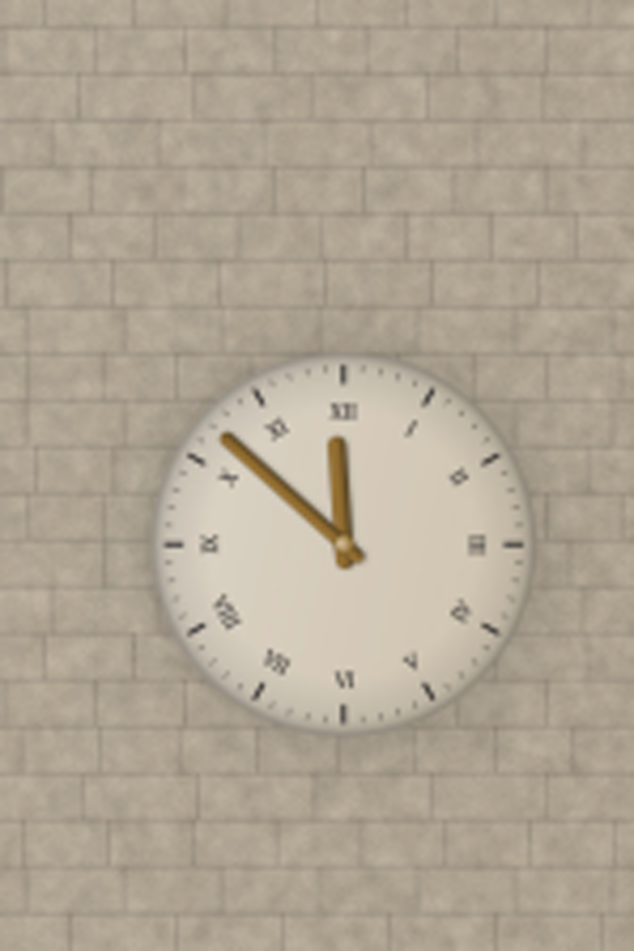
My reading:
11 h 52 min
